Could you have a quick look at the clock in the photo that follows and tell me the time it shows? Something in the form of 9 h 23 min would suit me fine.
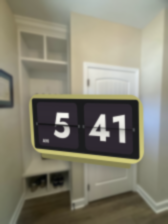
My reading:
5 h 41 min
